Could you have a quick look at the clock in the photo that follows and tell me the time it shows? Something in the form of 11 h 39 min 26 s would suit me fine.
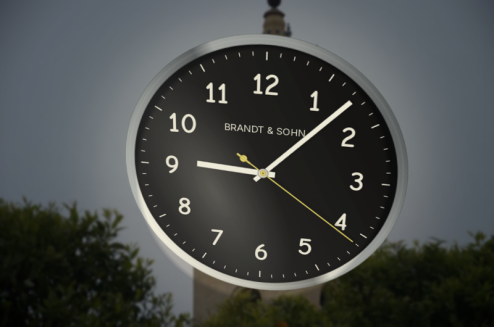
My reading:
9 h 07 min 21 s
